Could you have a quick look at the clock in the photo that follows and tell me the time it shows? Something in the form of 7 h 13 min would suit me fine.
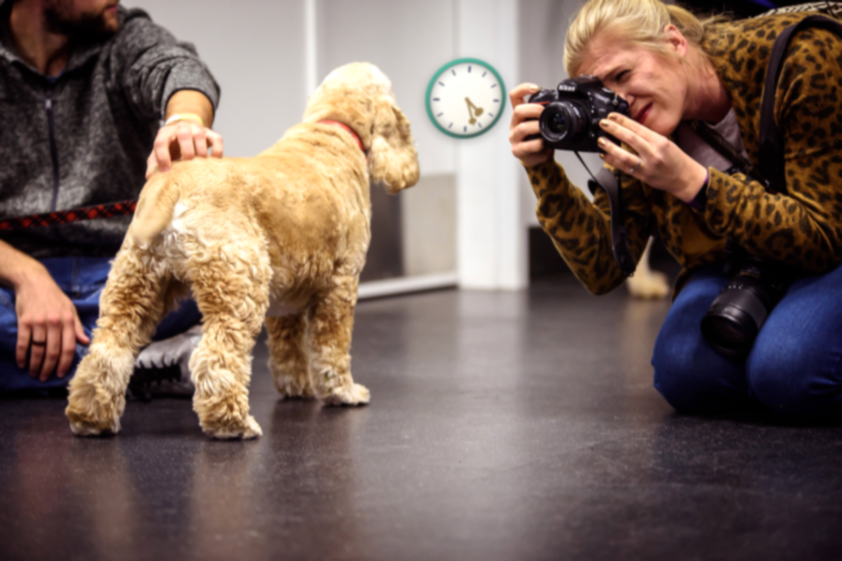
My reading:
4 h 27 min
